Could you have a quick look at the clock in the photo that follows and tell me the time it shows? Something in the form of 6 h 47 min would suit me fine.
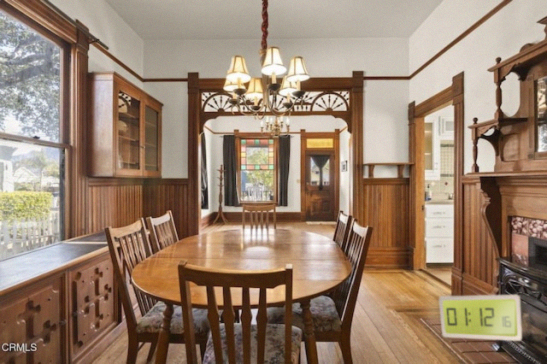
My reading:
1 h 12 min
